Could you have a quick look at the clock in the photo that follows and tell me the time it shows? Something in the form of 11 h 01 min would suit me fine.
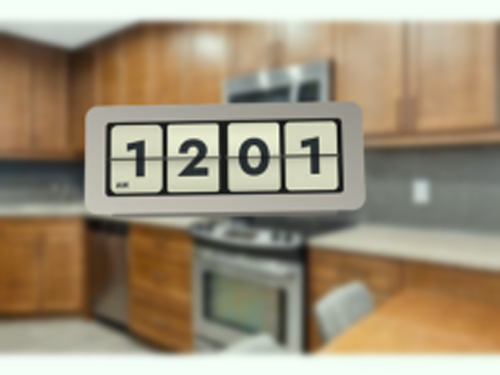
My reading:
12 h 01 min
